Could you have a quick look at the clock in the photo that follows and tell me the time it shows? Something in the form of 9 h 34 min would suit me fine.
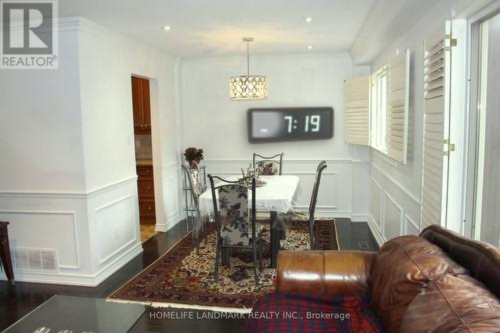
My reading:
7 h 19 min
